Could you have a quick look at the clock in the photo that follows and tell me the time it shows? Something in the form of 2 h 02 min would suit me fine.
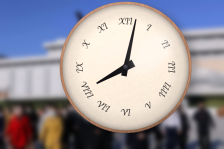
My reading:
8 h 02 min
